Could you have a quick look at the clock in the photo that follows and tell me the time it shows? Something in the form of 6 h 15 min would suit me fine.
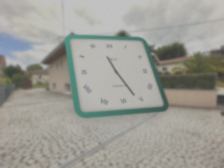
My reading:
11 h 26 min
